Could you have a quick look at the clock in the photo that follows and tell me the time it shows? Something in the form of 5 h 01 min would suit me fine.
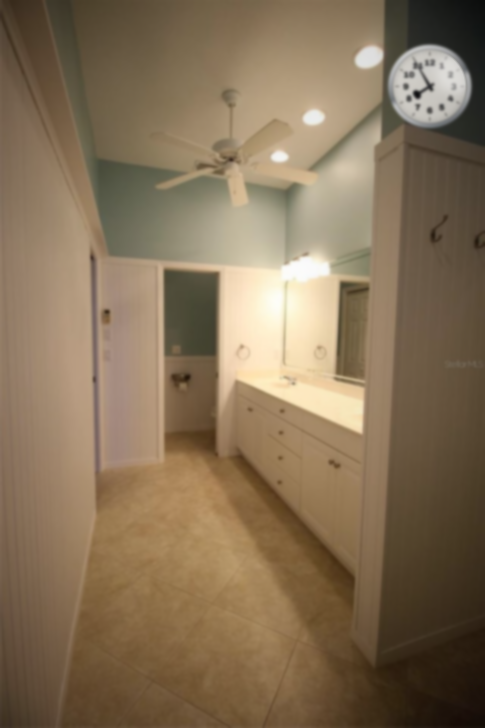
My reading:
7 h 55 min
